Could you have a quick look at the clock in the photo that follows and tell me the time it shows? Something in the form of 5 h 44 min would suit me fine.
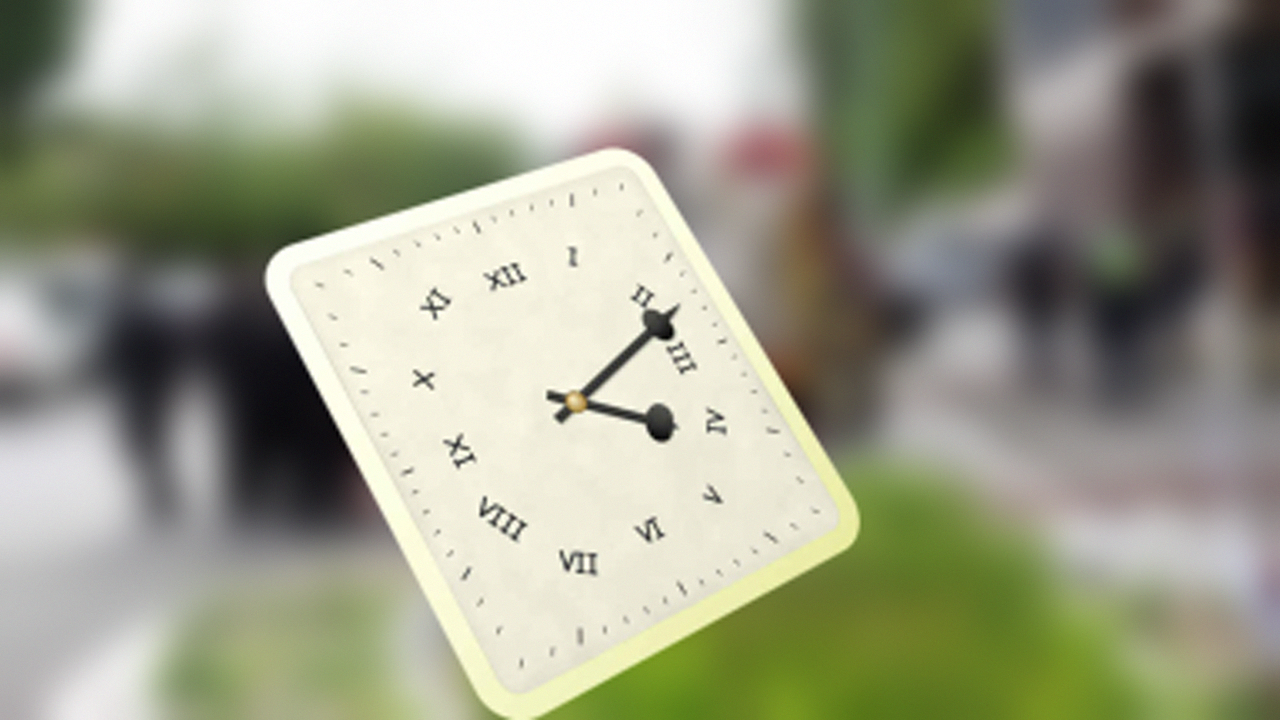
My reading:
4 h 12 min
